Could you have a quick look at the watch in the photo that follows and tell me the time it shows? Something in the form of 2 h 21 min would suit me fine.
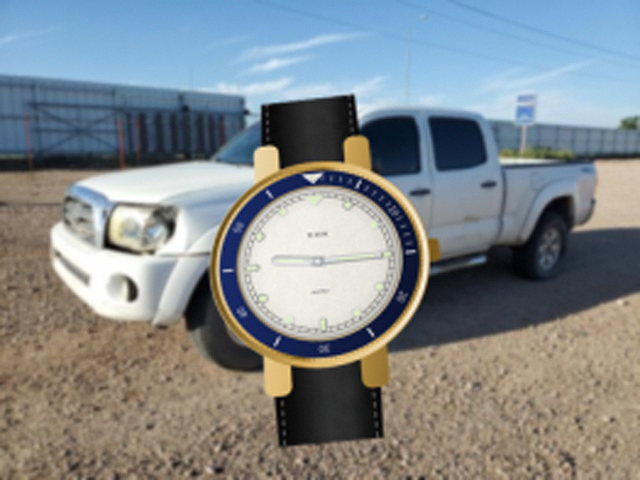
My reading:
9 h 15 min
